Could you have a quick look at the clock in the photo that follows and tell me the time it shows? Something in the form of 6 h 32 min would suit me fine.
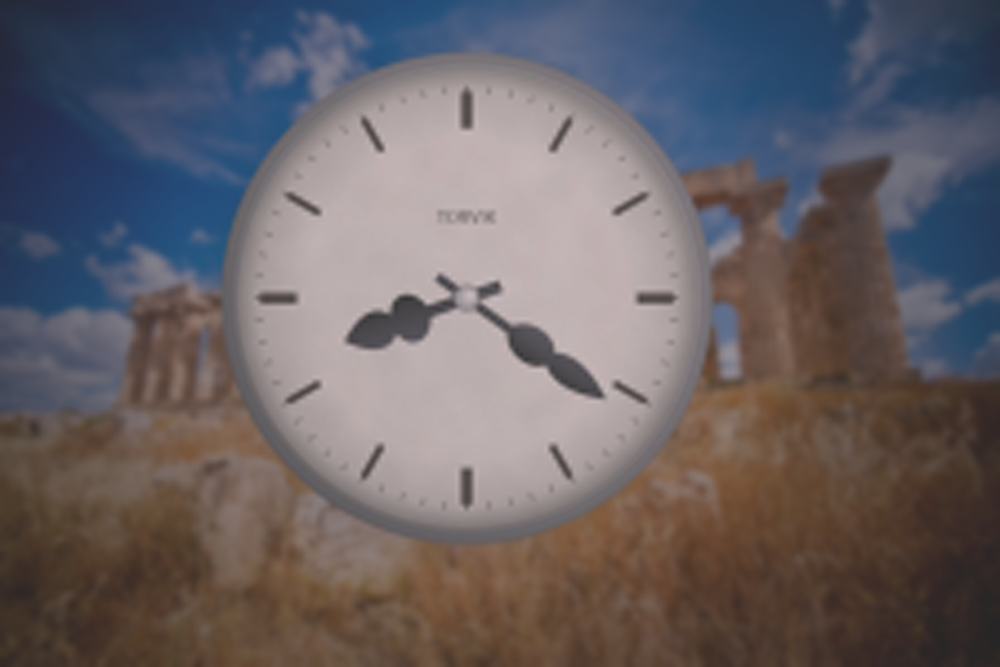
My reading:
8 h 21 min
